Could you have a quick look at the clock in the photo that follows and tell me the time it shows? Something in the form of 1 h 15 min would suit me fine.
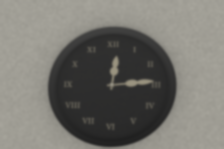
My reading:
12 h 14 min
